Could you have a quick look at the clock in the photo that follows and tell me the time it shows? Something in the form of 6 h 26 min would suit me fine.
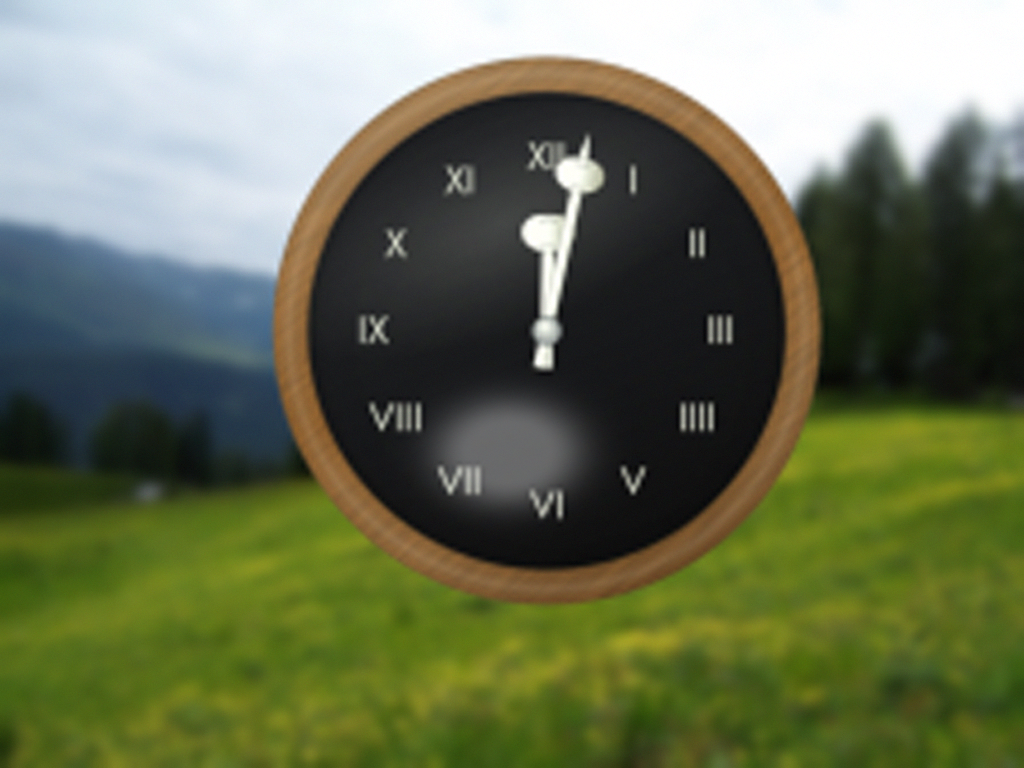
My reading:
12 h 02 min
